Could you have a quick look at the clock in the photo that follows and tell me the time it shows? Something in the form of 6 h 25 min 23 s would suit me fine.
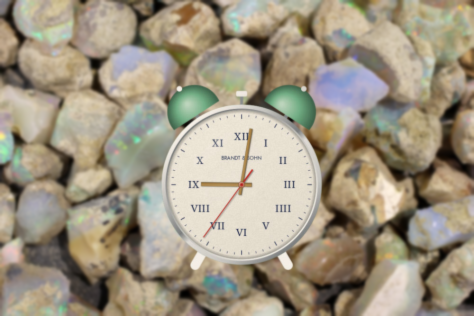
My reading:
9 h 01 min 36 s
